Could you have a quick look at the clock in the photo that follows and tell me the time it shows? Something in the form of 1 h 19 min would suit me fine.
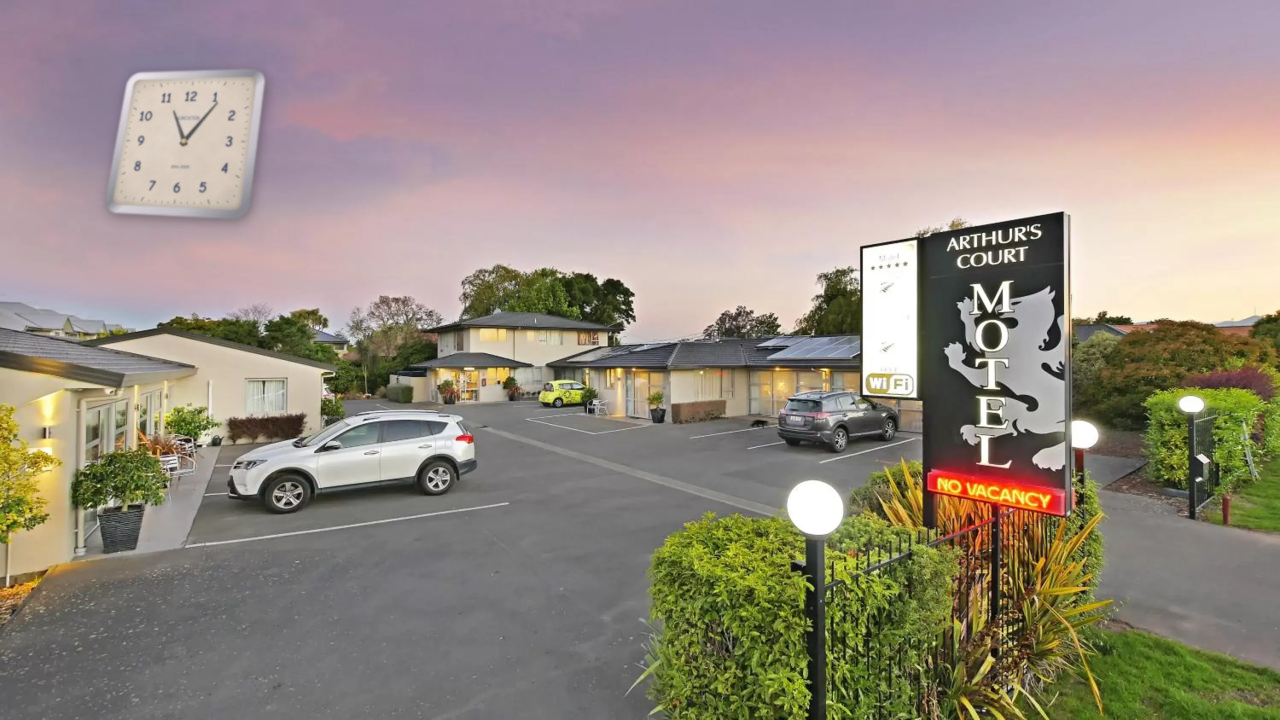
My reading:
11 h 06 min
